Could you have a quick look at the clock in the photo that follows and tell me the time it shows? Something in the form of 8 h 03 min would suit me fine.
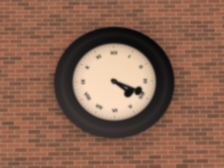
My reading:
4 h 19 min
